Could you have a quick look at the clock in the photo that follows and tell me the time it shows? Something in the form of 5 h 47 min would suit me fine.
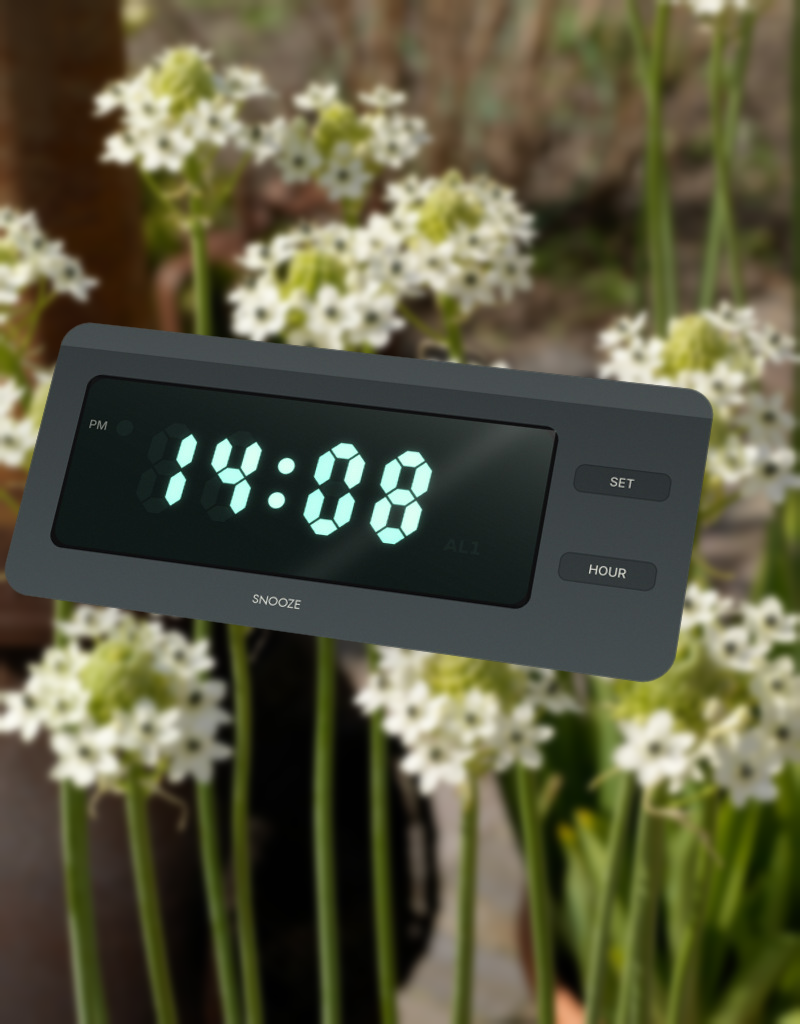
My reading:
14 h 08 min
